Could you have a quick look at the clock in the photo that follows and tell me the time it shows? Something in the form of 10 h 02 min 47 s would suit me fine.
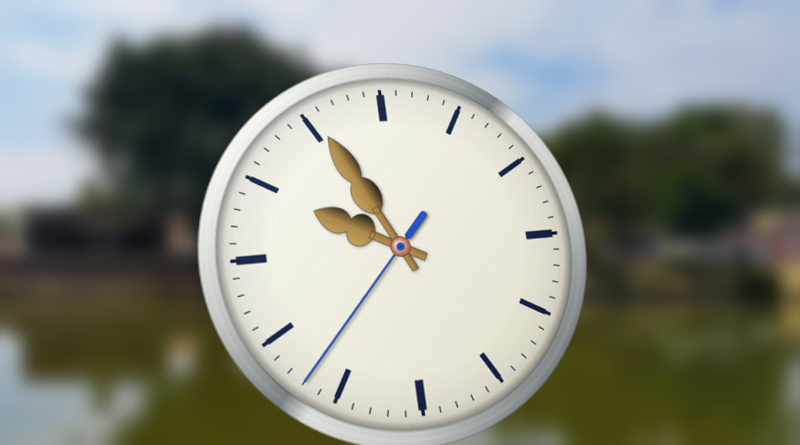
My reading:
9 h 55 min 37 s
